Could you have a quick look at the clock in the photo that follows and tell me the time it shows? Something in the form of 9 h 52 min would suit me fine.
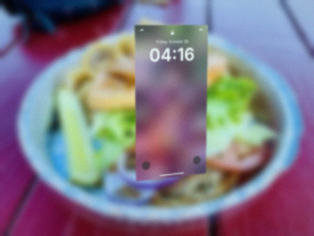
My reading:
4 h 16 min
